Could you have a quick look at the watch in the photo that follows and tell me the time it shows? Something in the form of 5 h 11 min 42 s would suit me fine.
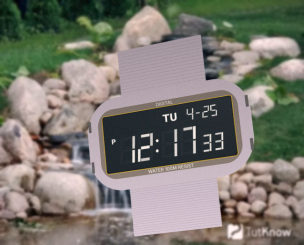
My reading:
12 h 17 min 33 s
